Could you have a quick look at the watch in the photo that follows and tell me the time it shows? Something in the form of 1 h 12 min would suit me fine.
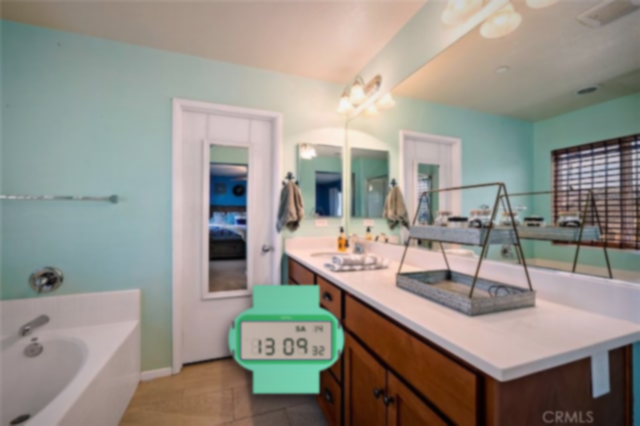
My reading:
13 h 09 min
